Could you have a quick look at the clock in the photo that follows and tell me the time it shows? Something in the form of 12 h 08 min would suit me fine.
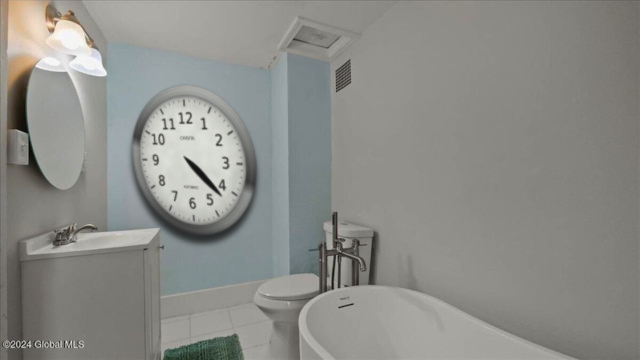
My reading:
4 h 22 min
